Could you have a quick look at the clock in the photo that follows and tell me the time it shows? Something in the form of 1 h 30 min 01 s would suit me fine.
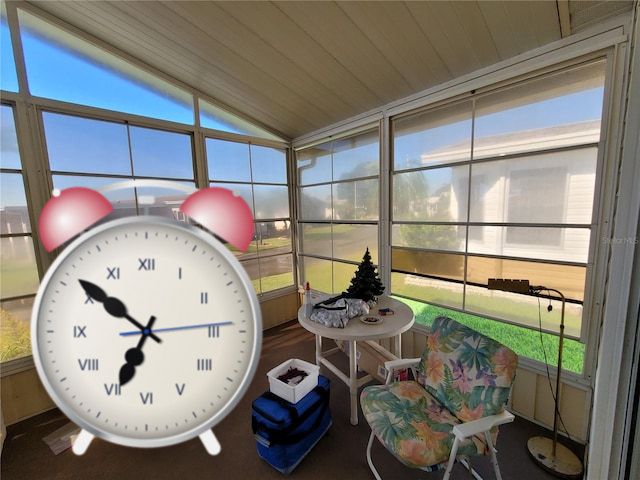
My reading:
6 h 51 min 14 s
